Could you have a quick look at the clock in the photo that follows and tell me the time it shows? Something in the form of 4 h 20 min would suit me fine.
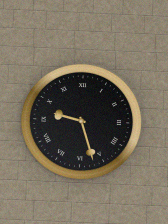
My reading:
9 h 27 min
